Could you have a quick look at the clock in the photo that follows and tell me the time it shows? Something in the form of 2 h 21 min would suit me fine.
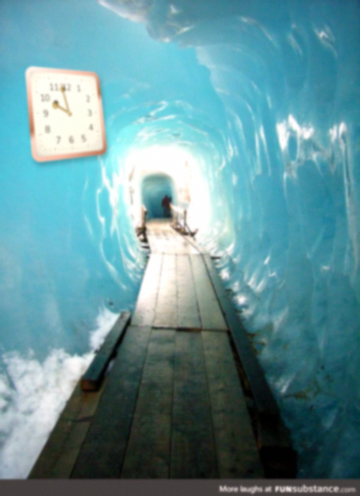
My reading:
9 h 58 min
